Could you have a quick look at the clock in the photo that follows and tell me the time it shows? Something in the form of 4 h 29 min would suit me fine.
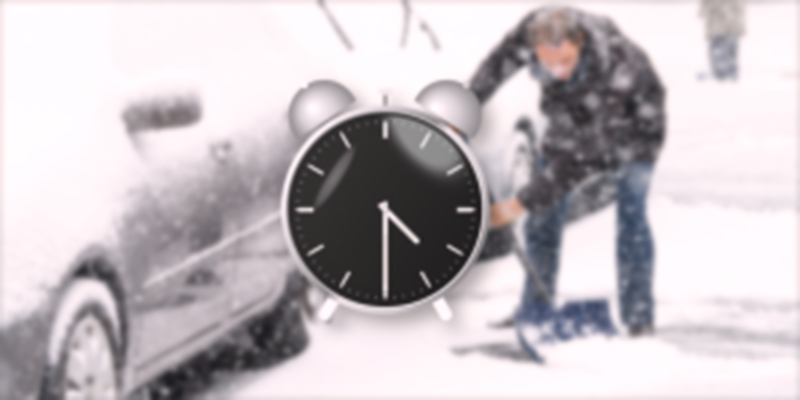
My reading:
4 h 30 min
